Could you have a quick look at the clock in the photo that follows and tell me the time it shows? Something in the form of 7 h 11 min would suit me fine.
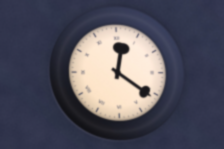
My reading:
12 h 21 min
